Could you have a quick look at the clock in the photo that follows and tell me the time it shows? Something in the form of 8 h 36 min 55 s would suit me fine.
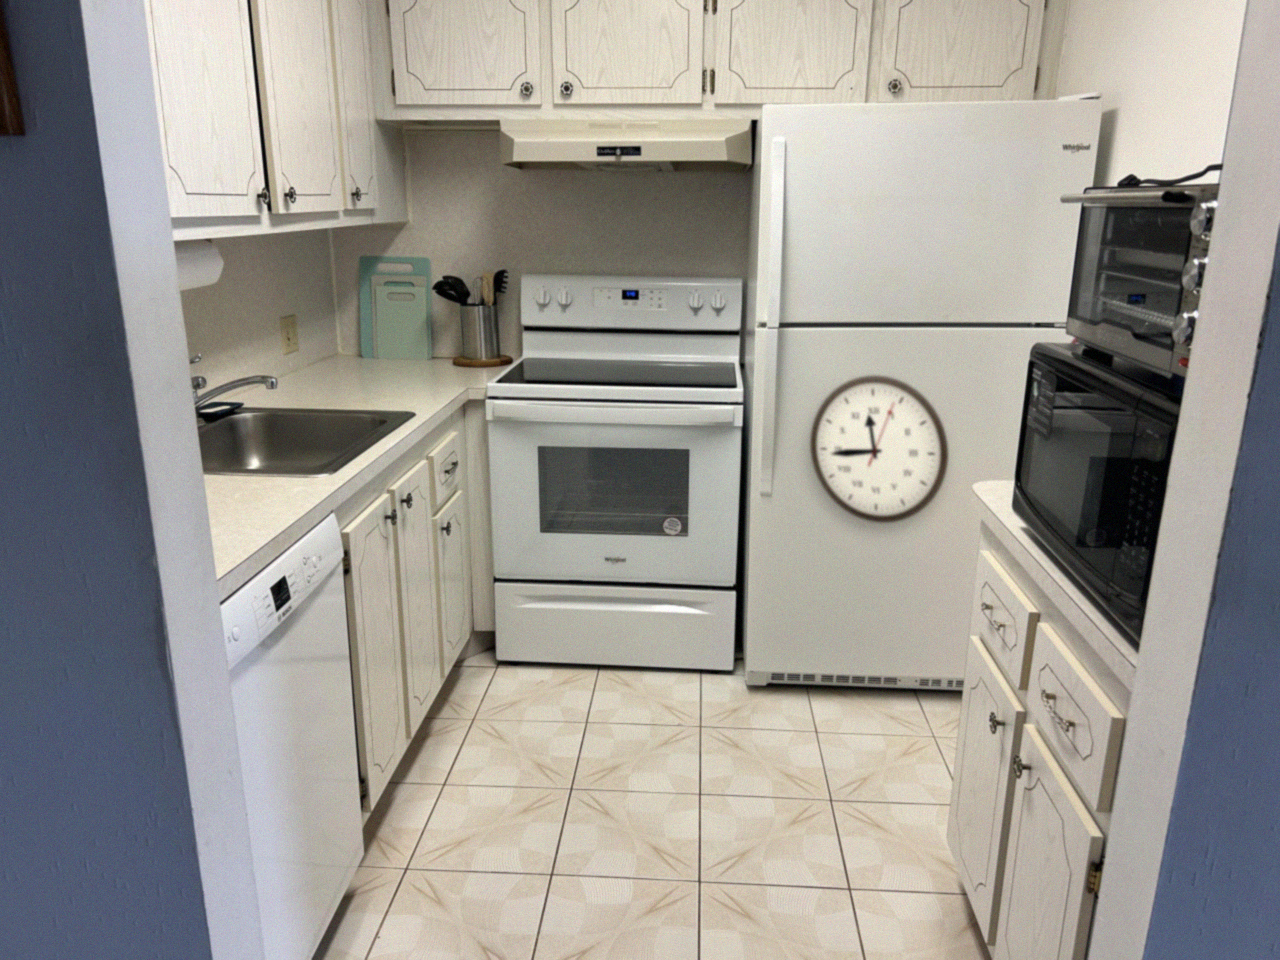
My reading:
11 h 44 min 04 s
